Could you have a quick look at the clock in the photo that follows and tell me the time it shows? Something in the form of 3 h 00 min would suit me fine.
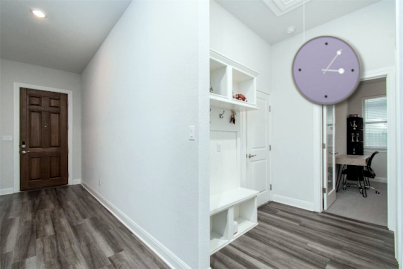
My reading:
3 h 06 min
